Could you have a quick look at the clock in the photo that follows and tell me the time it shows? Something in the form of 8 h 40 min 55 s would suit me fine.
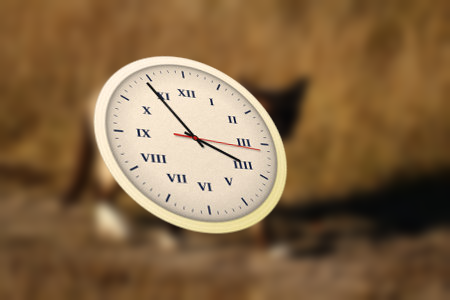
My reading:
3 h 54 min 16 s
